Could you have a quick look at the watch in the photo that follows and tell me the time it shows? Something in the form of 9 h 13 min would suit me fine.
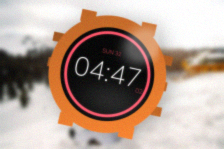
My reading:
4 h 47 min
